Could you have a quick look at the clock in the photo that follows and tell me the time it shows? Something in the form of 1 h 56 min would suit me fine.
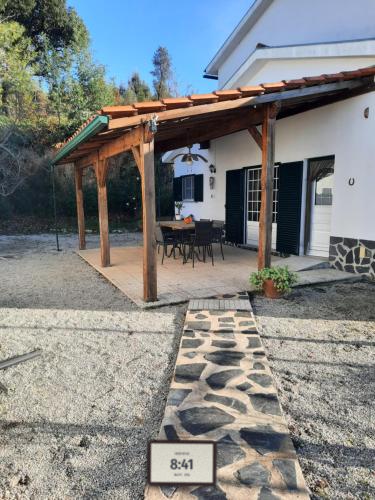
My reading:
8 h 41 min
